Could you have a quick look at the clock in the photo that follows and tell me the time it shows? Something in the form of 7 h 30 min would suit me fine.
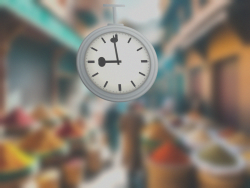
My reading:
8 h 59 min
